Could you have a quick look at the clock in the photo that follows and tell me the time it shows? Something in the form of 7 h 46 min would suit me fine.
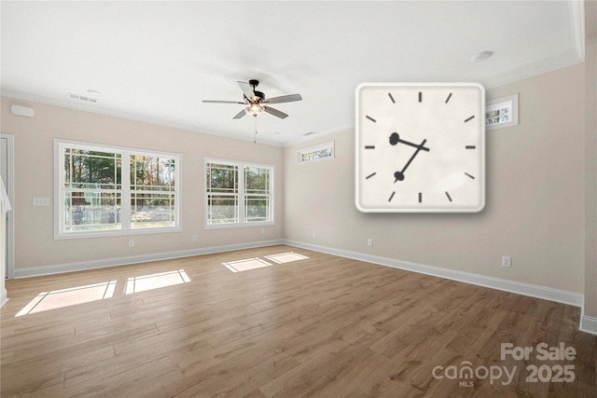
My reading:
9 h 36 min
